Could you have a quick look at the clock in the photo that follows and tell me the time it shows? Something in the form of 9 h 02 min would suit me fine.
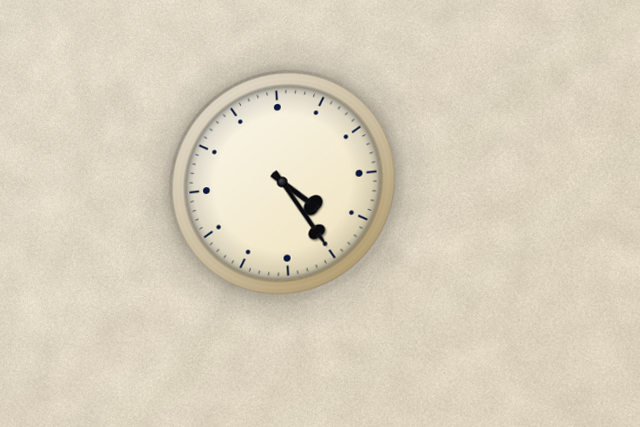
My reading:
4 h 25 min
